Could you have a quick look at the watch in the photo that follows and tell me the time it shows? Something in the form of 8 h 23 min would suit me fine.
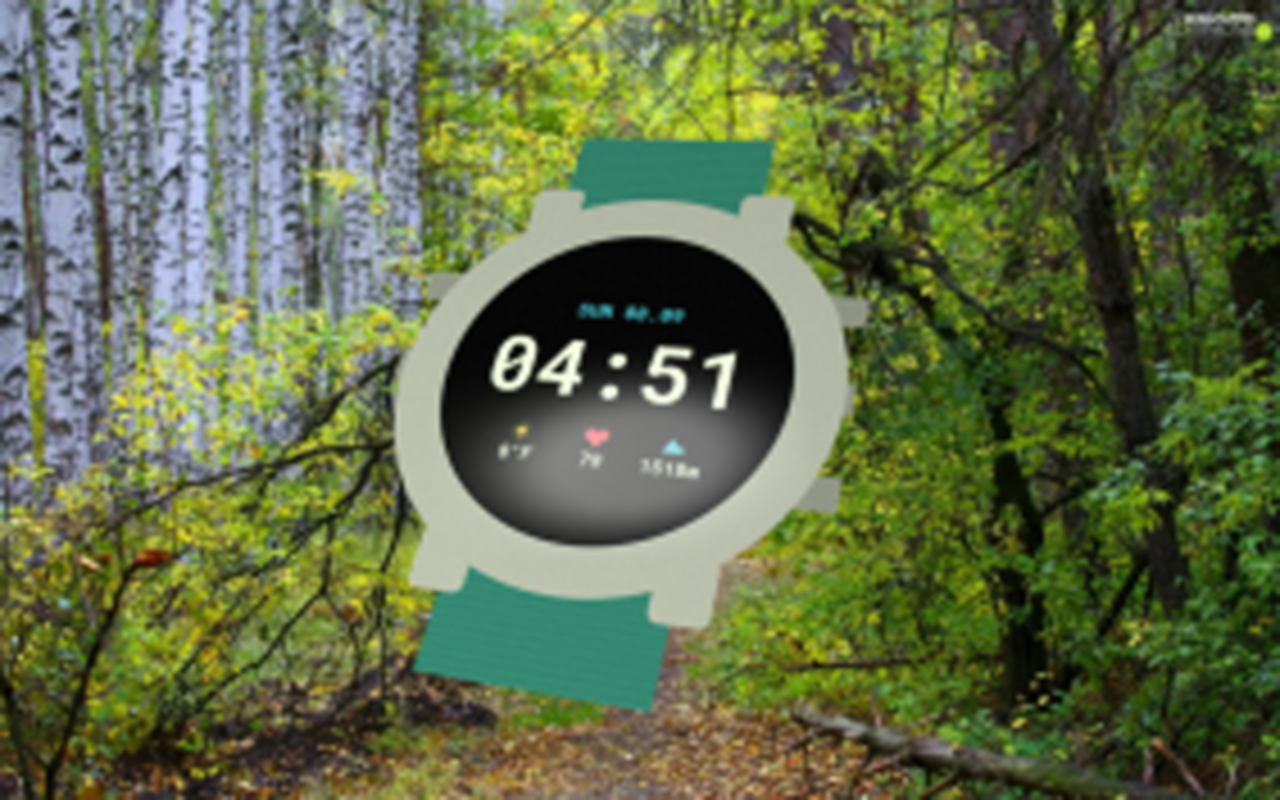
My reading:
4 h 51 min
